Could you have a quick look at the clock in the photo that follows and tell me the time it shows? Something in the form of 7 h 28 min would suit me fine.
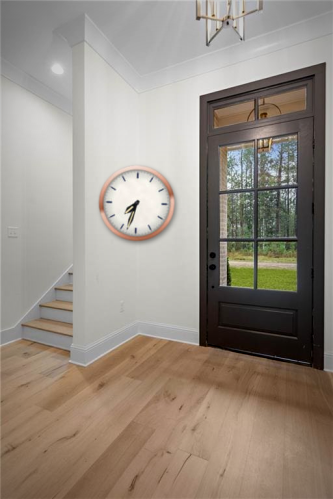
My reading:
7 h 33 min
